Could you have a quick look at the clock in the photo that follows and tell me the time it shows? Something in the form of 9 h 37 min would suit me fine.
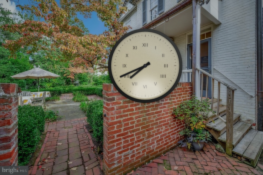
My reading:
7 h 41 min
